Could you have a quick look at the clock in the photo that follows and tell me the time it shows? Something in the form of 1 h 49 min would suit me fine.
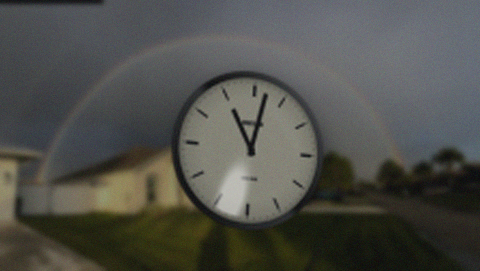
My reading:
11 h 02 min
